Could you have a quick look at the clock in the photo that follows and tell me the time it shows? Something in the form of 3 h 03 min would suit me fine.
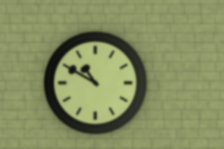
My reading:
10 h 50 min
